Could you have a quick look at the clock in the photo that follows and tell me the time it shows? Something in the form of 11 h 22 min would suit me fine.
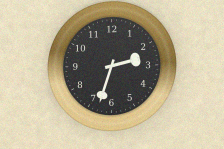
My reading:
2 h 33 min
